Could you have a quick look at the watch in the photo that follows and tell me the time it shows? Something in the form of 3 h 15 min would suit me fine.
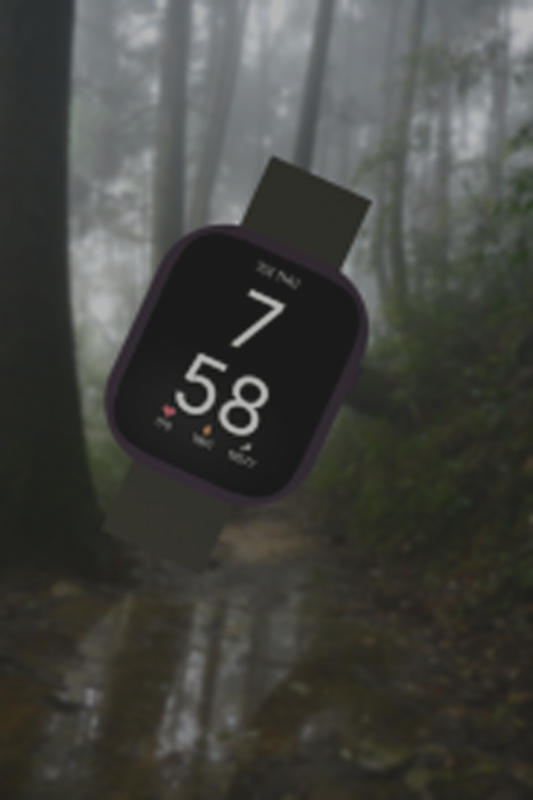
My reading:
7 h 58 min
